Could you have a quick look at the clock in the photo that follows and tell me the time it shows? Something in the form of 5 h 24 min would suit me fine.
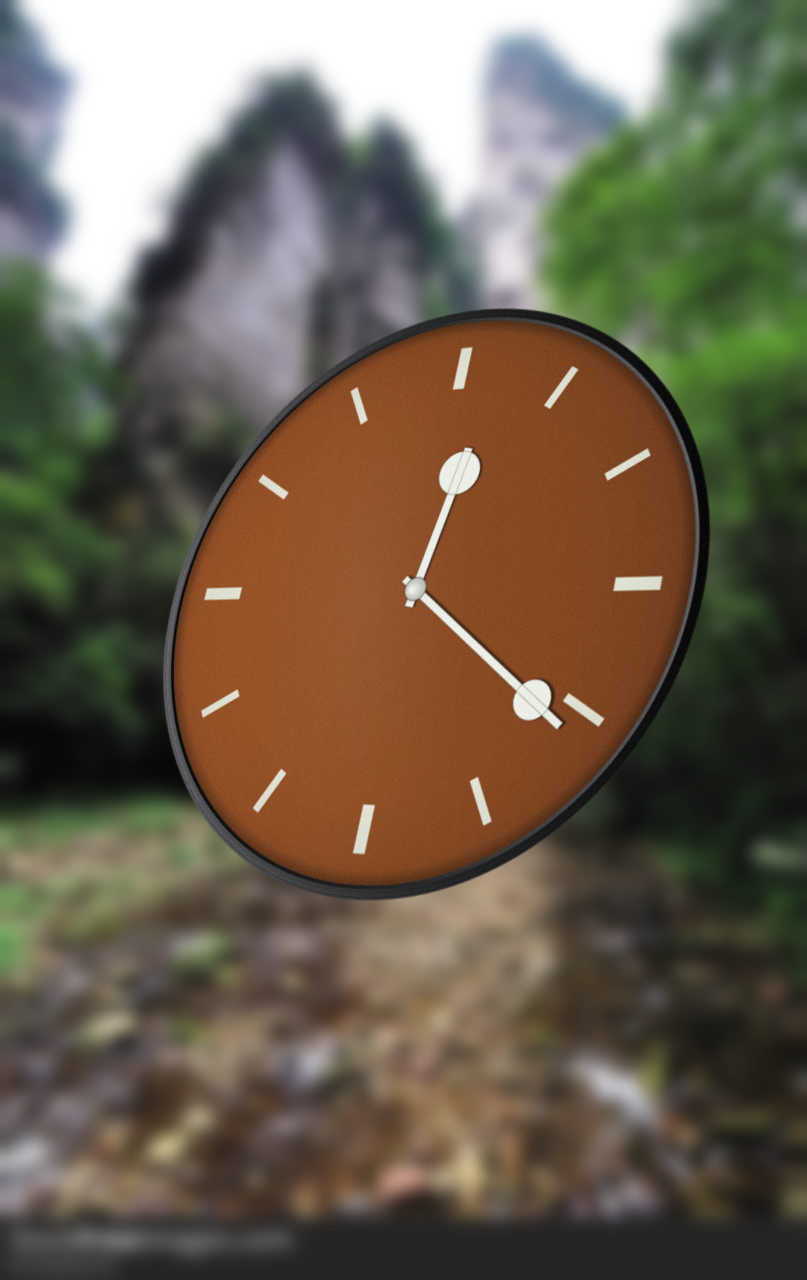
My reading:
12 h 21 min
